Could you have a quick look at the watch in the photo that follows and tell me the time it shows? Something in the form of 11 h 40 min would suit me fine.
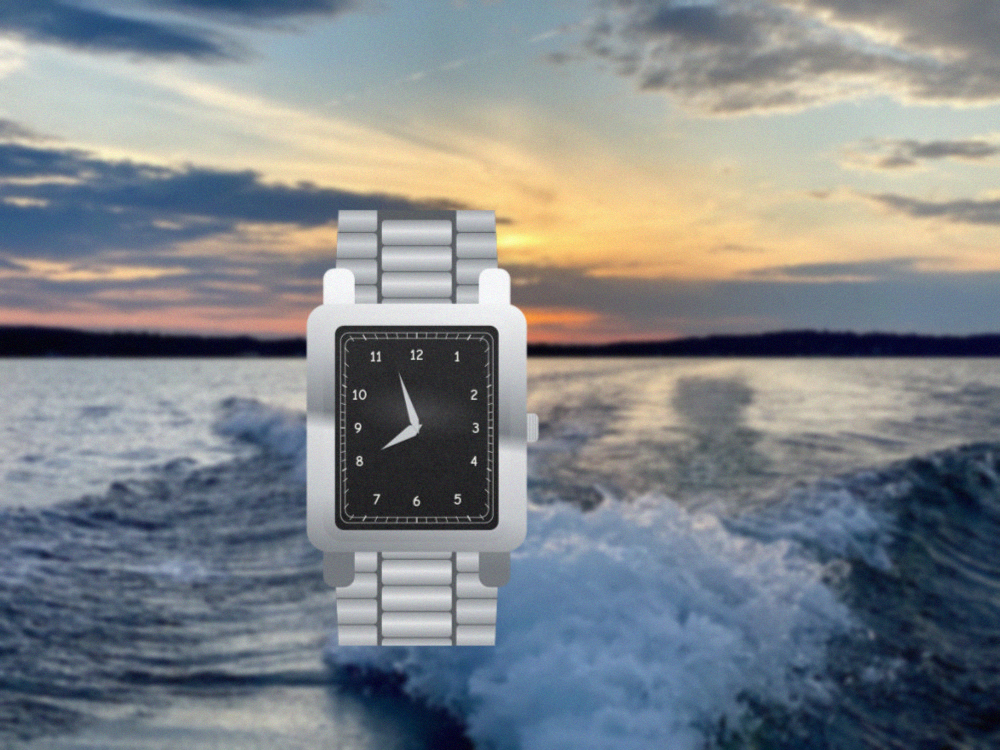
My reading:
7 h 57 min
